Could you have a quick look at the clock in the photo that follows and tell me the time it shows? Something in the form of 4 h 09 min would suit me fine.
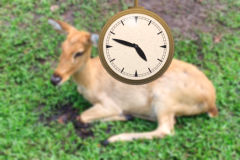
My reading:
4 h 48 min
